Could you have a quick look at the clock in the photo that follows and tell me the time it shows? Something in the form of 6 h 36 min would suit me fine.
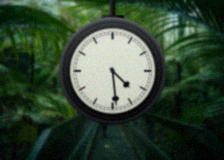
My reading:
4 h 29 min
